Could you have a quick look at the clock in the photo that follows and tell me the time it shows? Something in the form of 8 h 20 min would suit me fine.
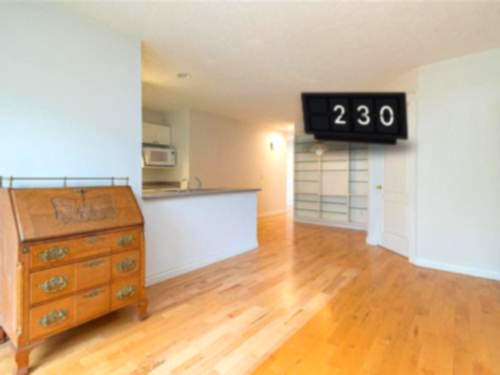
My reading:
2 h 30 min
